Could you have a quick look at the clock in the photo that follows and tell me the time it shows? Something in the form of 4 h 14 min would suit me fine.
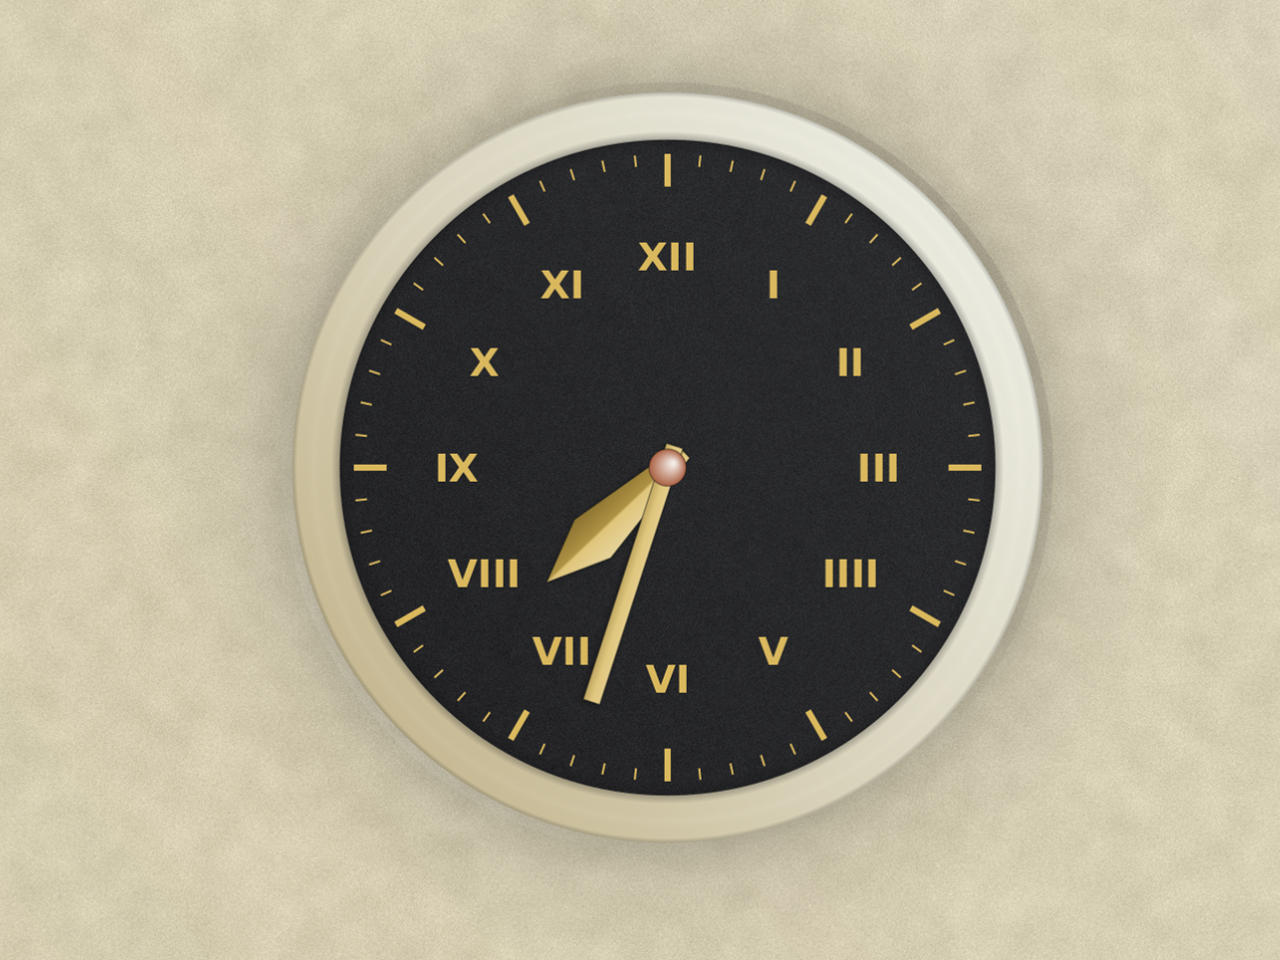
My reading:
7 h 33 min
